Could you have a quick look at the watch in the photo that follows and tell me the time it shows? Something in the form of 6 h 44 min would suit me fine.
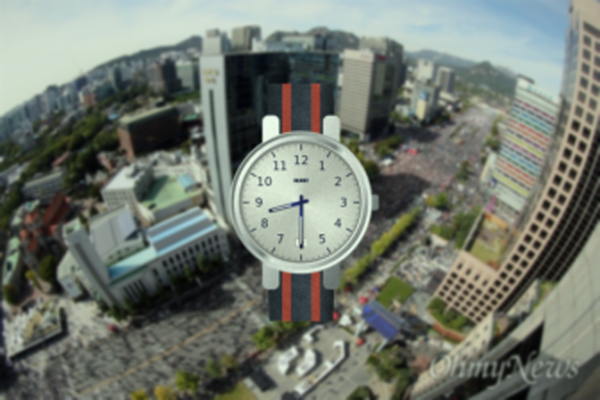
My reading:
8 h 30 min
